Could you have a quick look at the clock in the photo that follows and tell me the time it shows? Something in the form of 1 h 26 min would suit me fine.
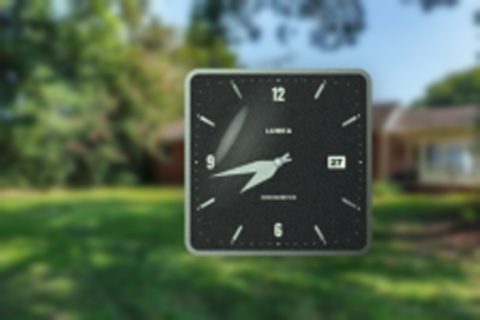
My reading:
7 h 43 min
